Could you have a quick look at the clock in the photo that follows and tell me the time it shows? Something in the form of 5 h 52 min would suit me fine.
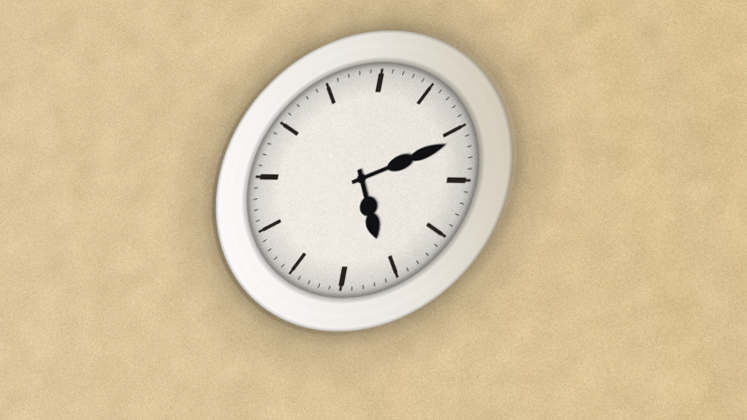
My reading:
5 h 11 min
